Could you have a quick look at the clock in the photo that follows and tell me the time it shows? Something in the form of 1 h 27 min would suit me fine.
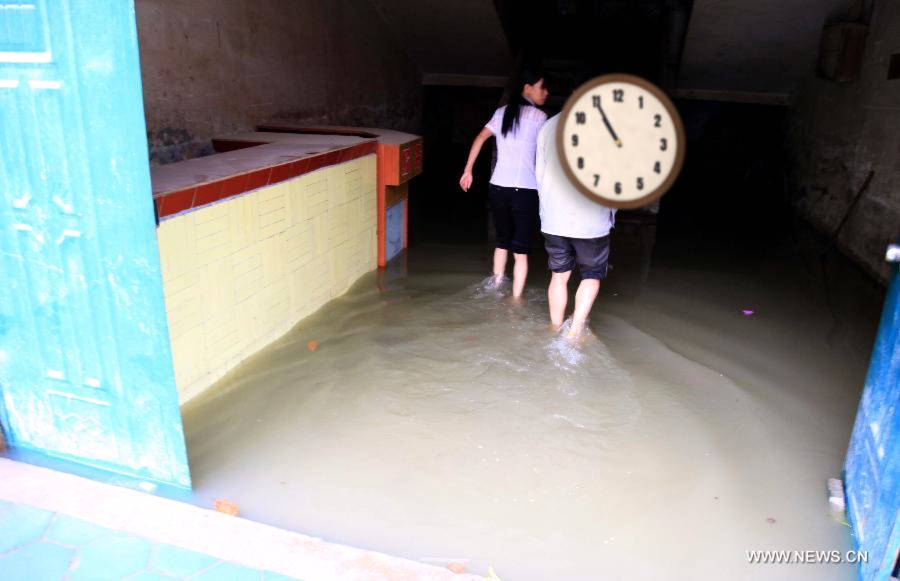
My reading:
10 h 55 min
